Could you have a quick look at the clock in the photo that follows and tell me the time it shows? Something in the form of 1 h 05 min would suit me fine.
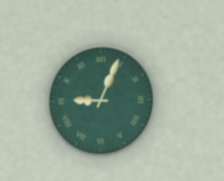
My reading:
9 h 04 min
